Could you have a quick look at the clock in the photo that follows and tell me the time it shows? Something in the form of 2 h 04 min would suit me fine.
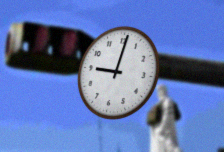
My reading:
9 h 01 min
